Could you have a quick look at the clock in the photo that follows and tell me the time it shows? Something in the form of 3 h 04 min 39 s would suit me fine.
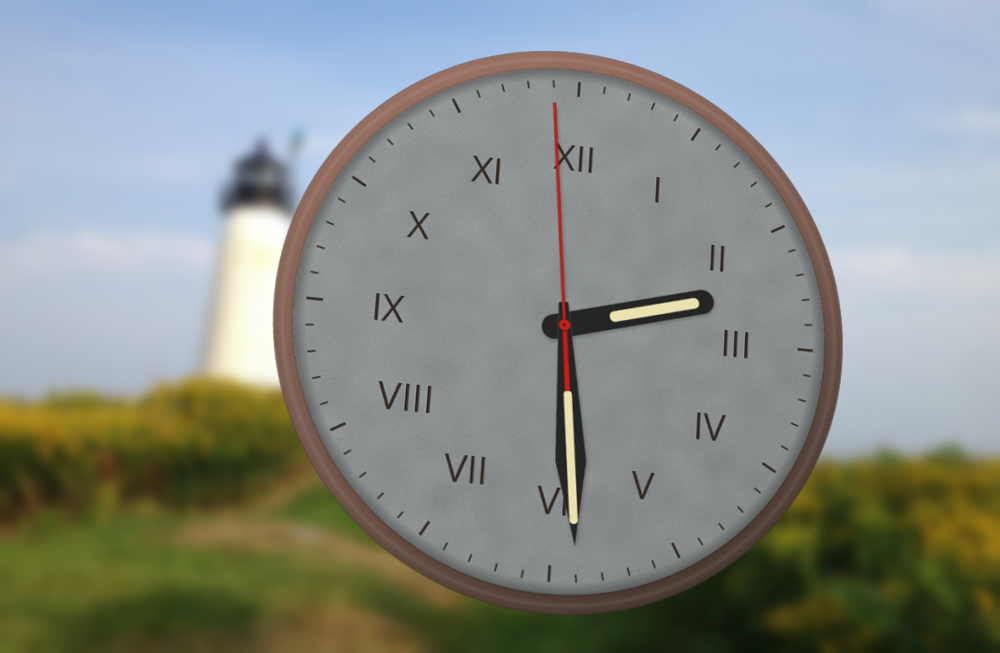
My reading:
2 h 28 min 59 s
